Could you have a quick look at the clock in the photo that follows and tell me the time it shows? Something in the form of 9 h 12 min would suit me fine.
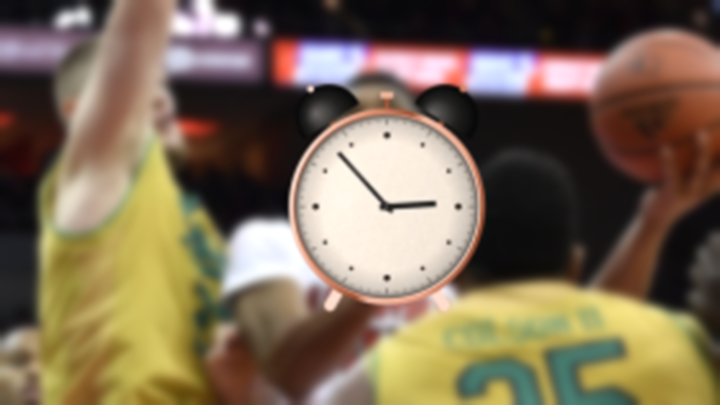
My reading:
2 h 53 min
